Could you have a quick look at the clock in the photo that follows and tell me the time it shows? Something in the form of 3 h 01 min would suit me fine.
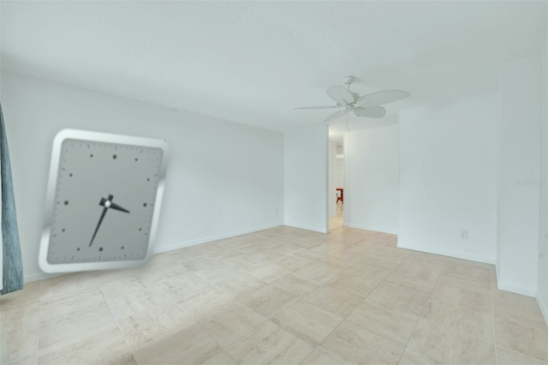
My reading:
3 h 33 min
